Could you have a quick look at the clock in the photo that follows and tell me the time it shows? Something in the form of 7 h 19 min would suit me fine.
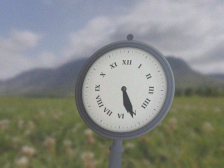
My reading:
5 h 26 min
